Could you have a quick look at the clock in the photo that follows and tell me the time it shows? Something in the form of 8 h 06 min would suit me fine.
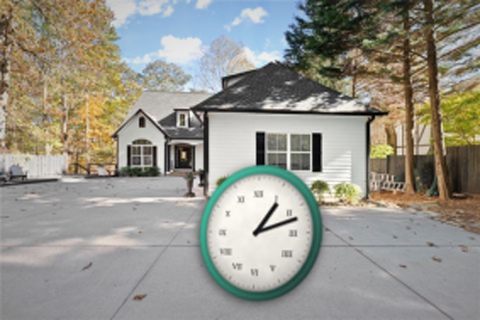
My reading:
1 h 12 min
